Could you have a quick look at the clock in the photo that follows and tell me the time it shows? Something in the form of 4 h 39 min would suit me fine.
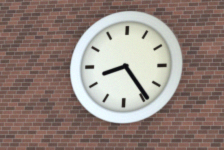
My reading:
8 h 24 min
